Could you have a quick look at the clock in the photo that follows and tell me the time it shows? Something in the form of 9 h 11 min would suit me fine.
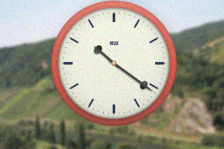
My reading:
10 h 21 min
